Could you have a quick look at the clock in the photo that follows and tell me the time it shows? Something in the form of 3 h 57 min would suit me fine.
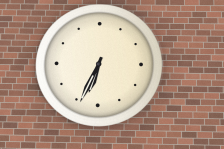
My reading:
6 h 34 min
